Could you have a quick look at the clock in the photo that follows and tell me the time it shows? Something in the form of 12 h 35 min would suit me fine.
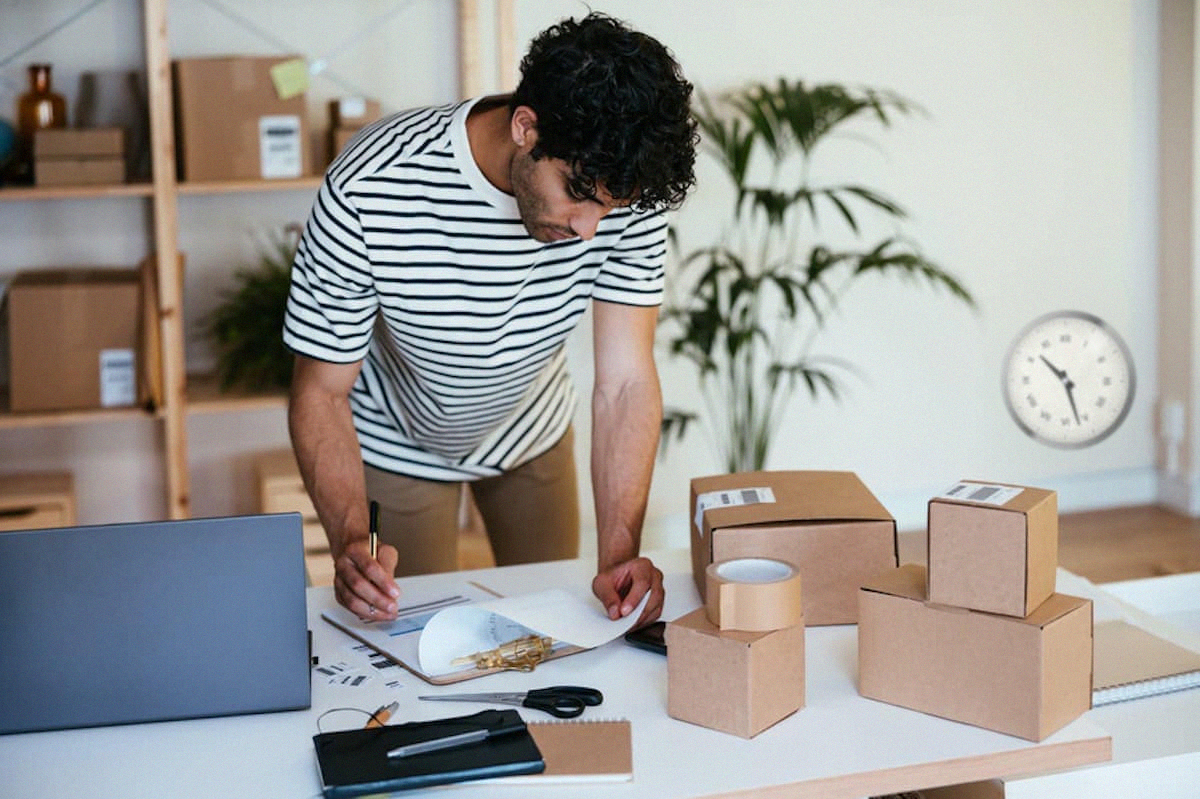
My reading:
10 h 27 min
